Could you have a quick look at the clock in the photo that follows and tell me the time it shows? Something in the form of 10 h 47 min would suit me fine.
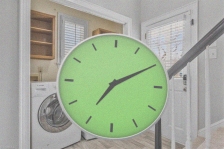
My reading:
7 h 10 min
